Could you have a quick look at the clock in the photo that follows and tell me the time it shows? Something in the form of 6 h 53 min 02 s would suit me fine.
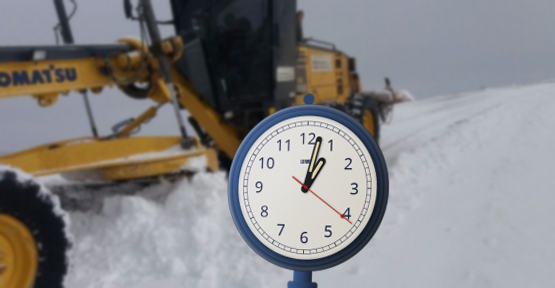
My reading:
1 h 02 min 21 s
